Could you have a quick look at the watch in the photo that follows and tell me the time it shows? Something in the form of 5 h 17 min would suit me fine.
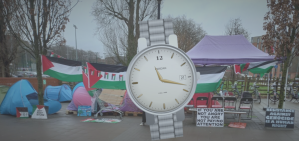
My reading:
11 h 18 min
